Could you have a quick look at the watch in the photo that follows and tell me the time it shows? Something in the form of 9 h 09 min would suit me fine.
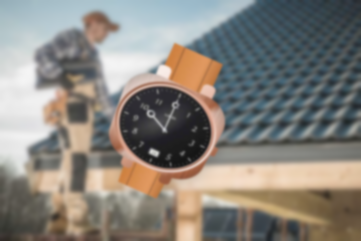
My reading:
10 h 00 min
